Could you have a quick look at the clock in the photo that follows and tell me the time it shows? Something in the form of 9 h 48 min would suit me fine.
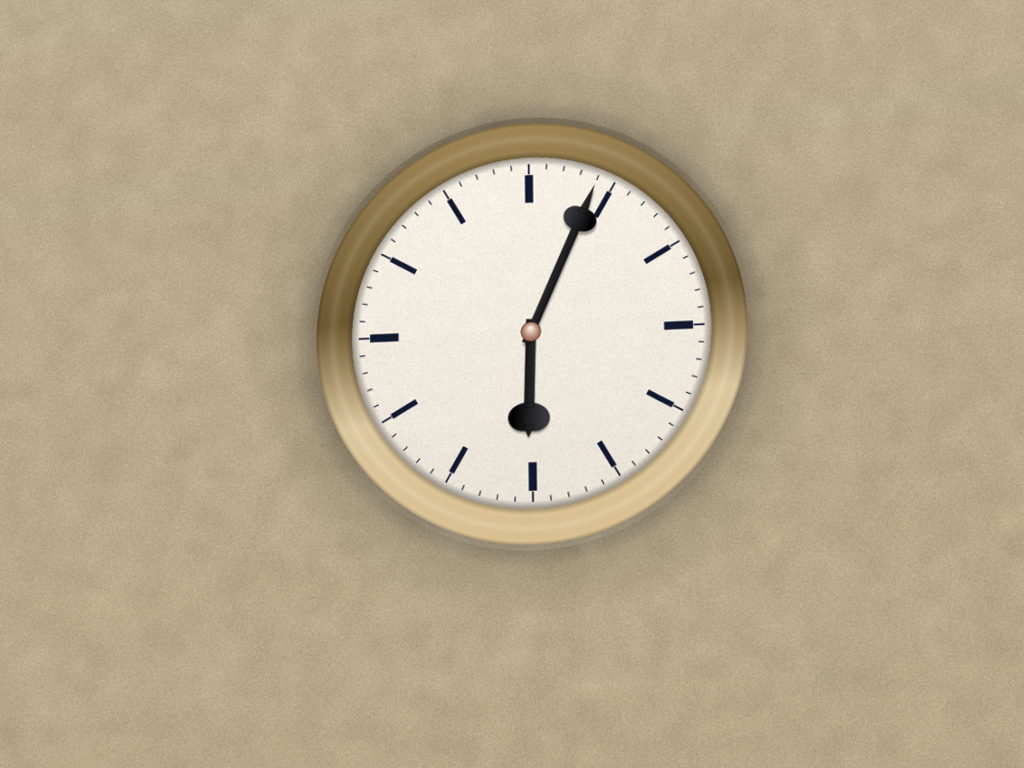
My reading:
6 h 04 min
